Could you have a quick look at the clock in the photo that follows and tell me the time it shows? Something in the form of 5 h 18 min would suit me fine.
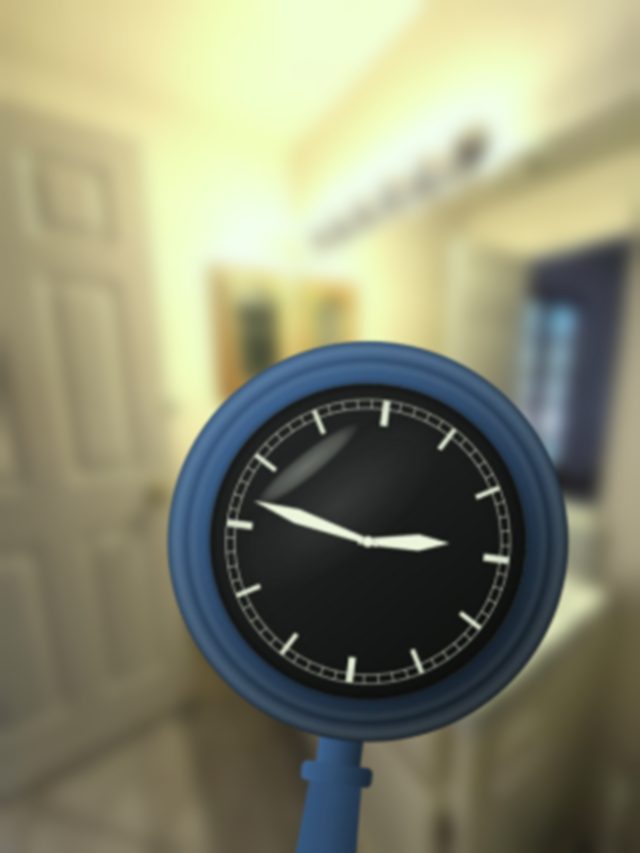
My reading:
2 h 47 min
